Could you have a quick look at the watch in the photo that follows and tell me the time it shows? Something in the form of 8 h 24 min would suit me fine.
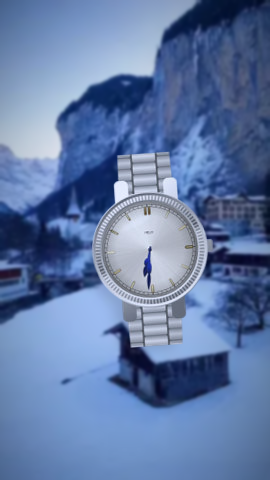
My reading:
6 h 31 min
